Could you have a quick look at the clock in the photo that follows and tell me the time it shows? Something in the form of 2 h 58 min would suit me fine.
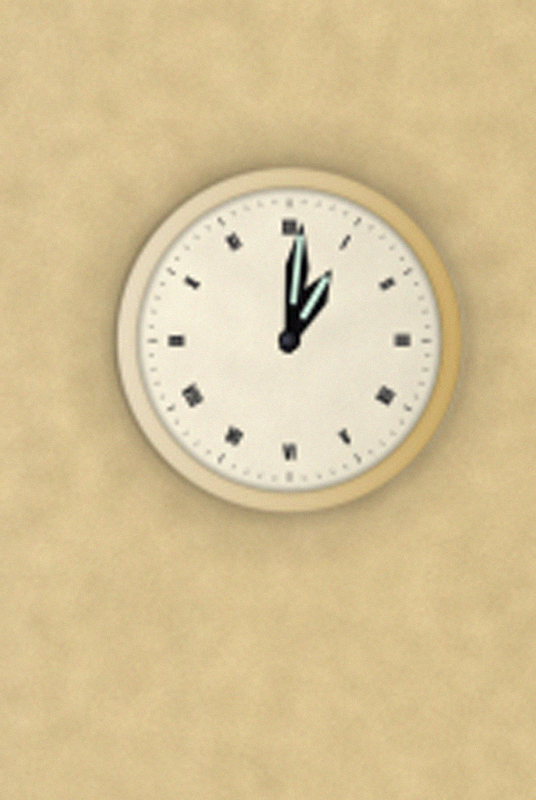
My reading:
1 h 01 min
